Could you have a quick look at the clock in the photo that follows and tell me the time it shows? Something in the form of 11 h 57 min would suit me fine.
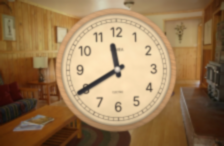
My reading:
11 h 40 min
